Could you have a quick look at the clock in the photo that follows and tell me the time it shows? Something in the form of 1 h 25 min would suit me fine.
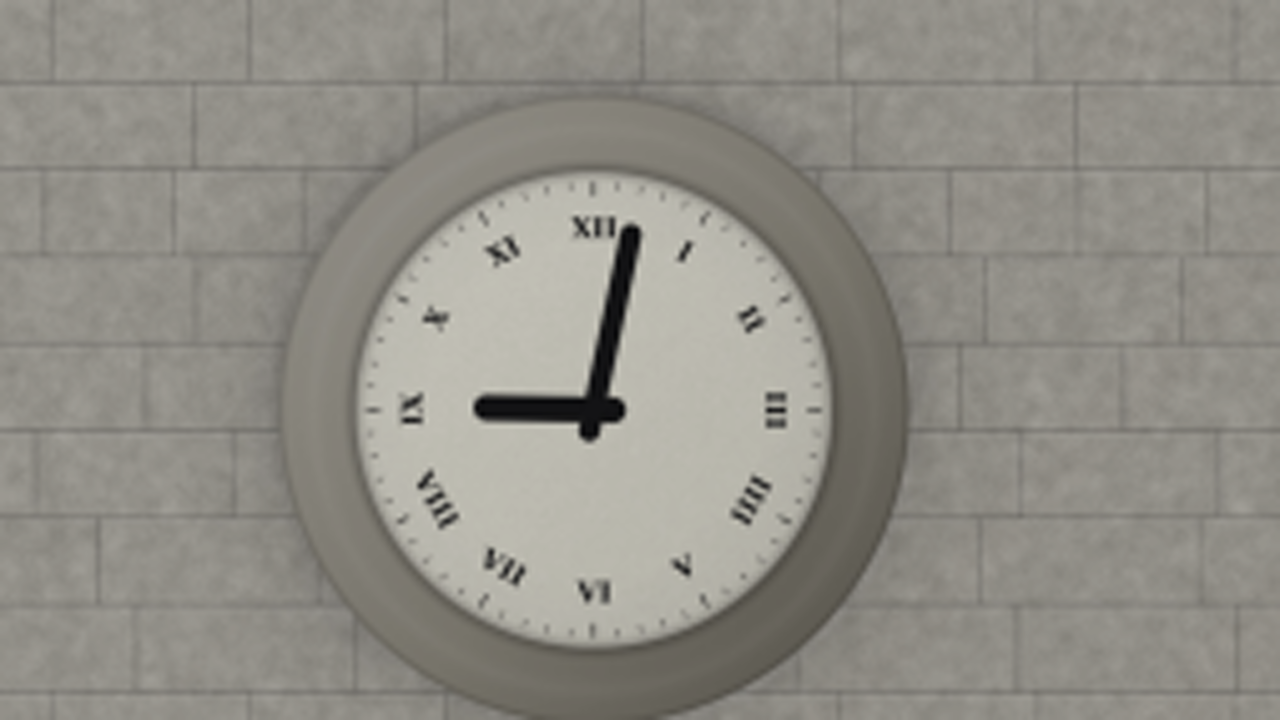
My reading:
9 h 02 min
